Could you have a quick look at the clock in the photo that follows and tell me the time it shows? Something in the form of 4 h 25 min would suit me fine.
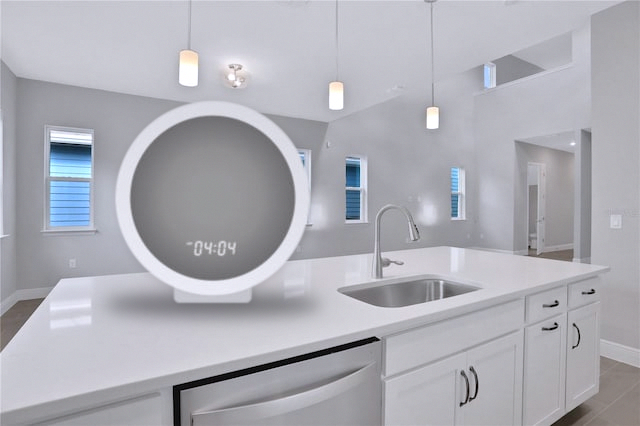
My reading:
4 h 04 min
